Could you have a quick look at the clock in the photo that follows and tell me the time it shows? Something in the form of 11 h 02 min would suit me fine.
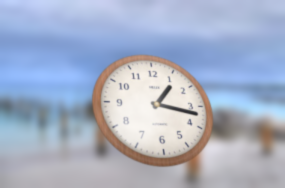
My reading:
1 h 17 min
